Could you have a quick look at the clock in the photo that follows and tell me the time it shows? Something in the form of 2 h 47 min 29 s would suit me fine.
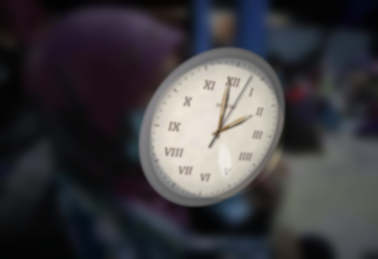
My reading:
1 h 59 min 03 s
